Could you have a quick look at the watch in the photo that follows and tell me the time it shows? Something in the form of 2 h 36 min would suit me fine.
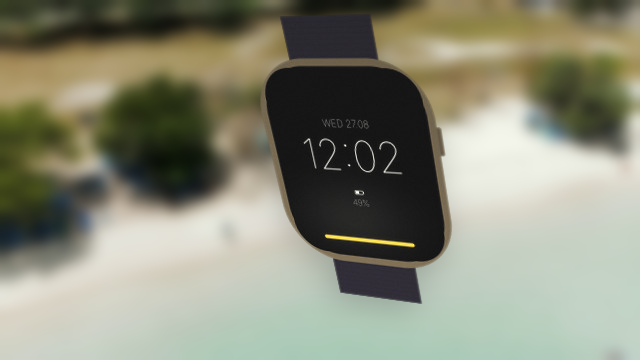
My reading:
12 h 02 min
